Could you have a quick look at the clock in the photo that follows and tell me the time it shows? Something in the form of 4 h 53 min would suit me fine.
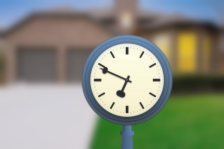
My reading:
6 h 49 min
